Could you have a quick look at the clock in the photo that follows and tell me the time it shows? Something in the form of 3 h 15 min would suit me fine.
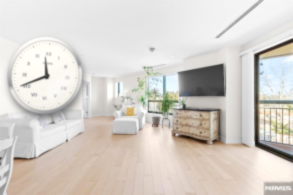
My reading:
11 h 41 min
